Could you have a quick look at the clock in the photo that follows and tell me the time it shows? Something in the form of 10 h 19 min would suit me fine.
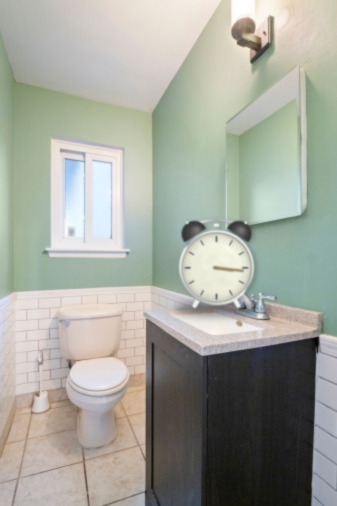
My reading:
3 h 16 min
